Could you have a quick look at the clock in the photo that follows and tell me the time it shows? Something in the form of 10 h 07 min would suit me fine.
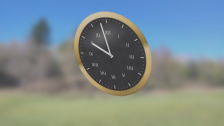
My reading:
9 h 58 min
